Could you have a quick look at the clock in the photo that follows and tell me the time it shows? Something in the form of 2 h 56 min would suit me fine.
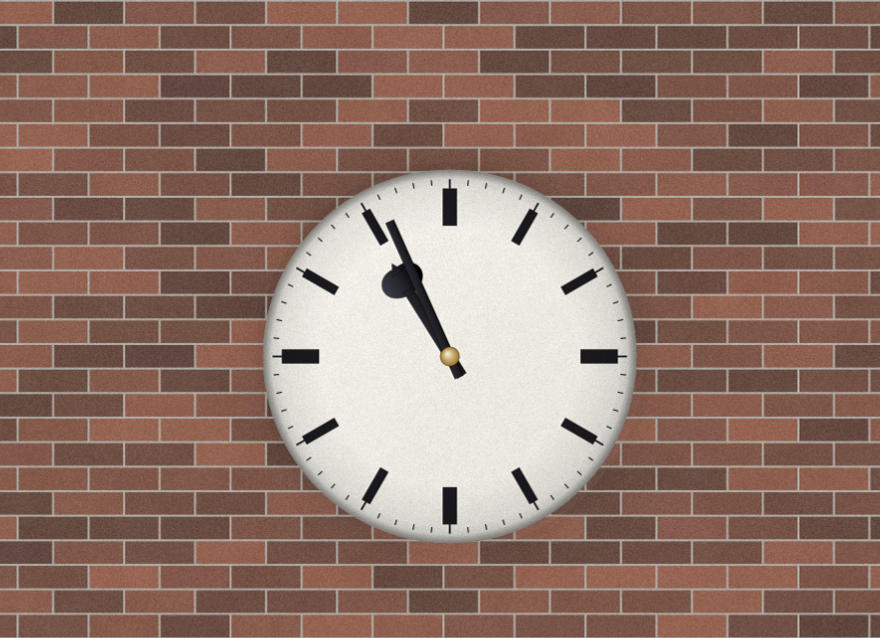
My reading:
10 h 56 min
